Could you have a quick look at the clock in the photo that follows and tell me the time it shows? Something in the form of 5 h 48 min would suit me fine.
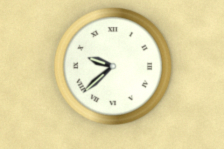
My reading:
9 h 38 min
